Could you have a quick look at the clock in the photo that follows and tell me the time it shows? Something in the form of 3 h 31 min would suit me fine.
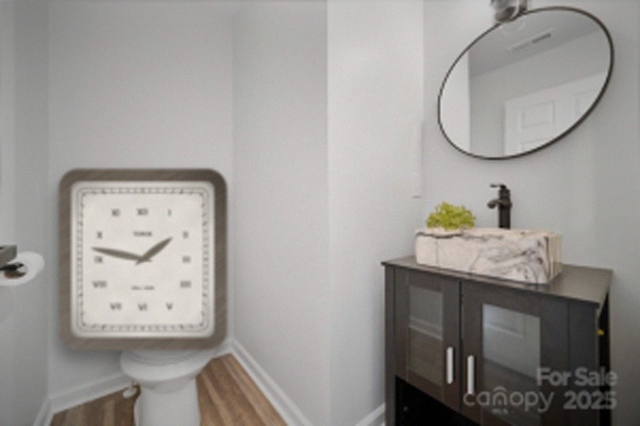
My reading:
1 h 47 min
